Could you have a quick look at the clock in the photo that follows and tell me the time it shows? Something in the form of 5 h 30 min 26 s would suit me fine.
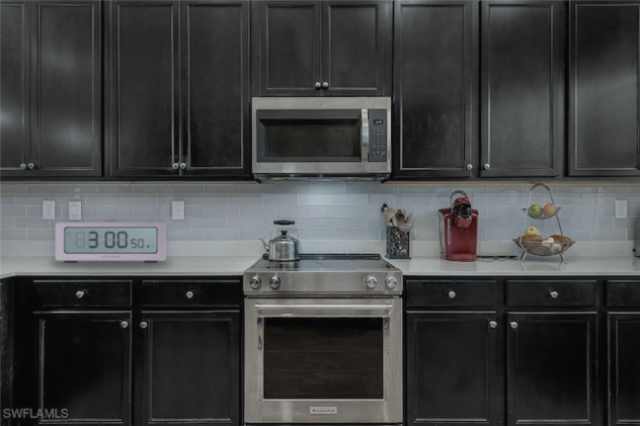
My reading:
3 h 00 min 50 s
